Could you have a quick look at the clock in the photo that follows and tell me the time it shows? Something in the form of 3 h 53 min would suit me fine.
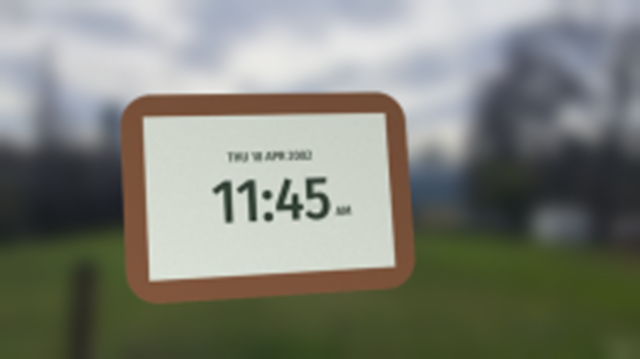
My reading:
11 h 45 min
